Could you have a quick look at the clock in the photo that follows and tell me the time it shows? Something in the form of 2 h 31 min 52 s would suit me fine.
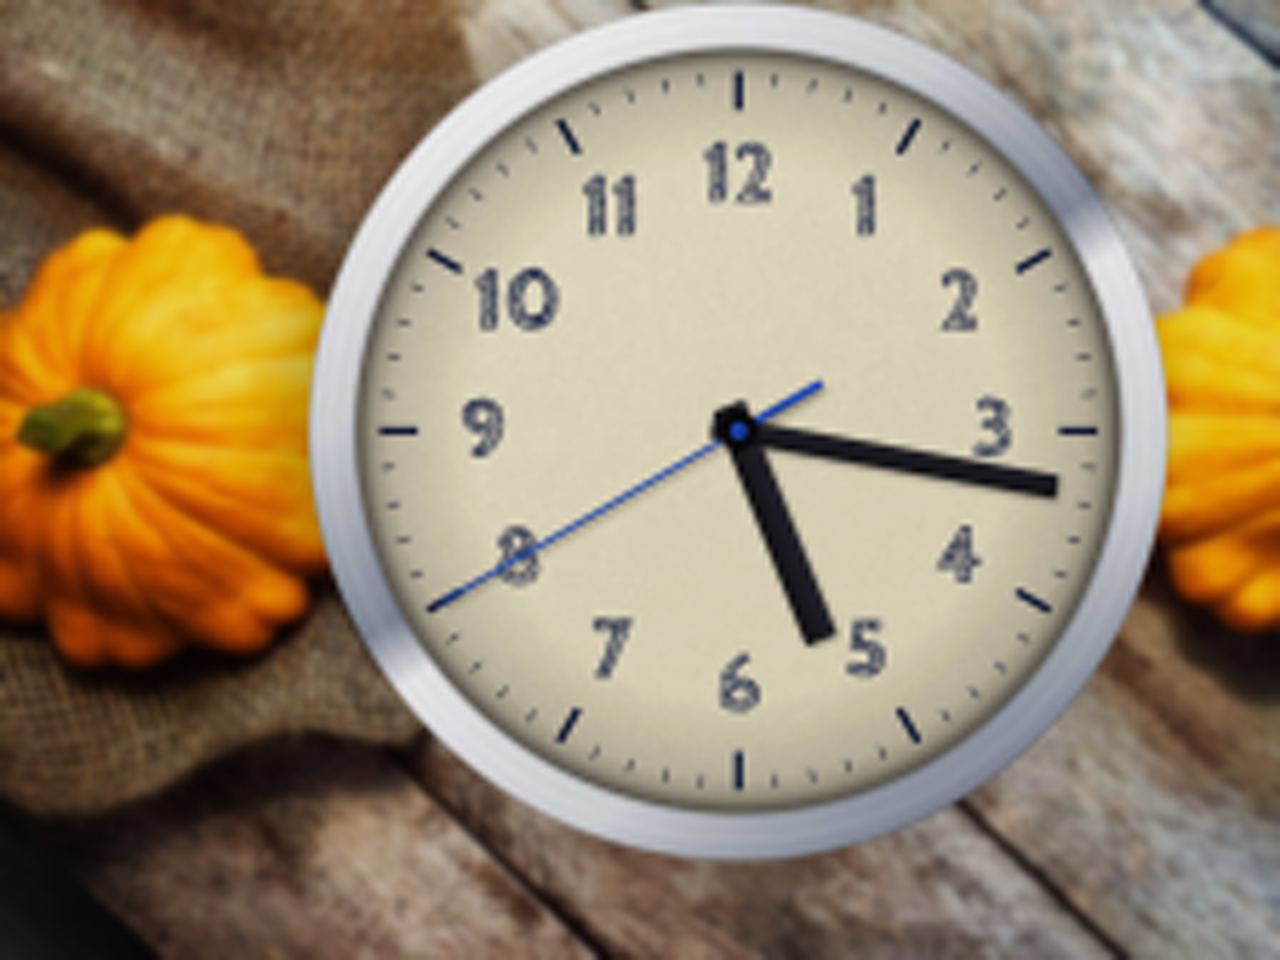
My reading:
5 h 16 min 40 s
